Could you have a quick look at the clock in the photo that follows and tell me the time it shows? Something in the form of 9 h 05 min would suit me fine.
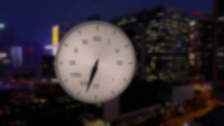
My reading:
6 h 33 min
